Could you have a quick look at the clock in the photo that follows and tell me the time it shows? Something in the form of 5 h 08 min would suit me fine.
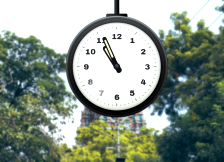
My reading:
10 h 56 min
